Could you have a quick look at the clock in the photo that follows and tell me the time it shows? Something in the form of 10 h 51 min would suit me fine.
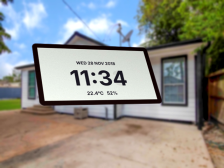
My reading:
11 h 34 min
